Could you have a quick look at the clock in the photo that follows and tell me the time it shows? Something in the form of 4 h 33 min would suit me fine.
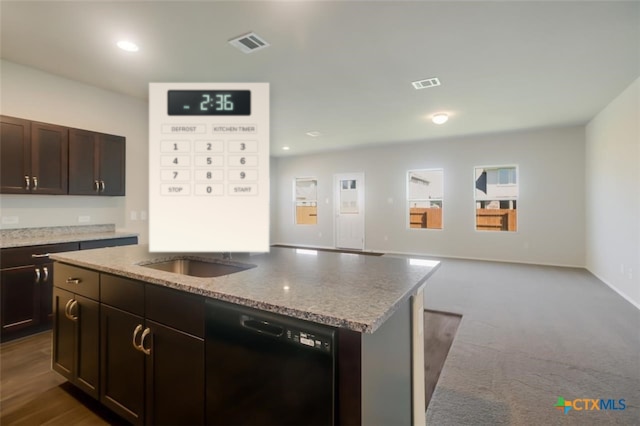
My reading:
2 h 36 min
